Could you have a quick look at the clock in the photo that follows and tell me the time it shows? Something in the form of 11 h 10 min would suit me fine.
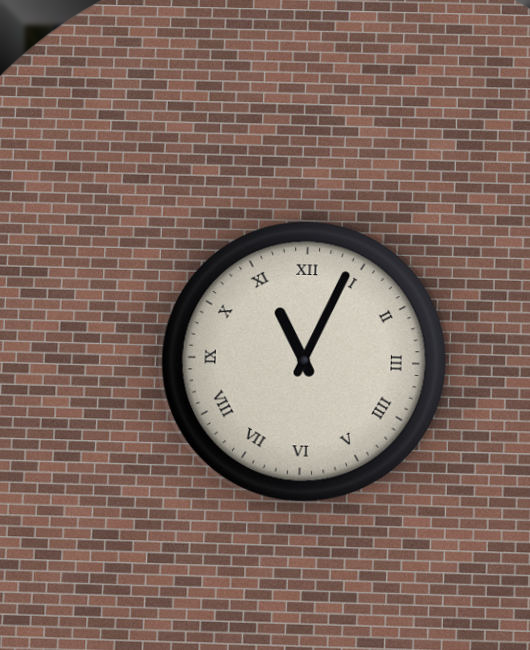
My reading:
11 h 04 min
